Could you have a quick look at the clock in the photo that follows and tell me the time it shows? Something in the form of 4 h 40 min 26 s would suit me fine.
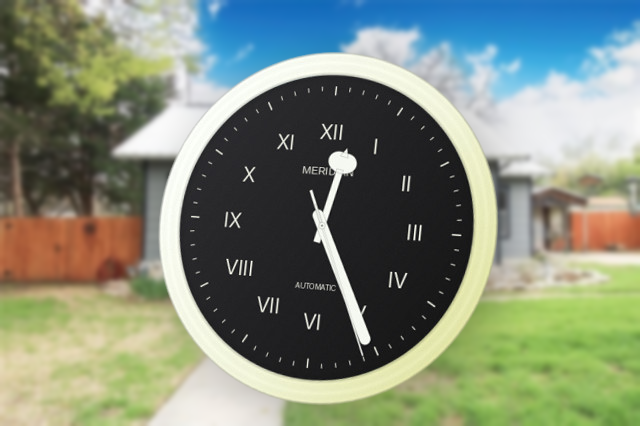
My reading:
12 h 25 min 26 s
